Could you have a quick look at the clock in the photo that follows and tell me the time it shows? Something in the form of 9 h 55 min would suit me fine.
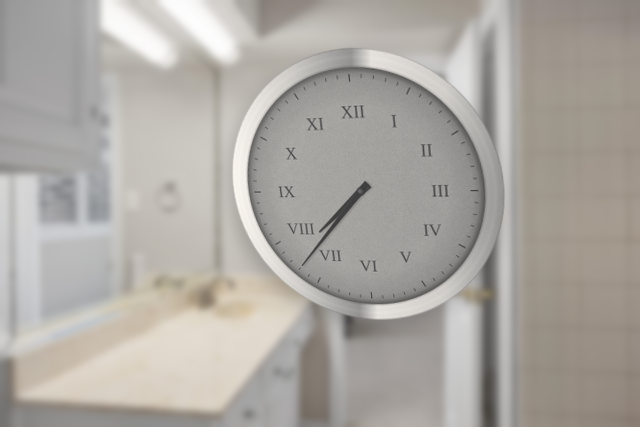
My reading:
7 h 37 min
